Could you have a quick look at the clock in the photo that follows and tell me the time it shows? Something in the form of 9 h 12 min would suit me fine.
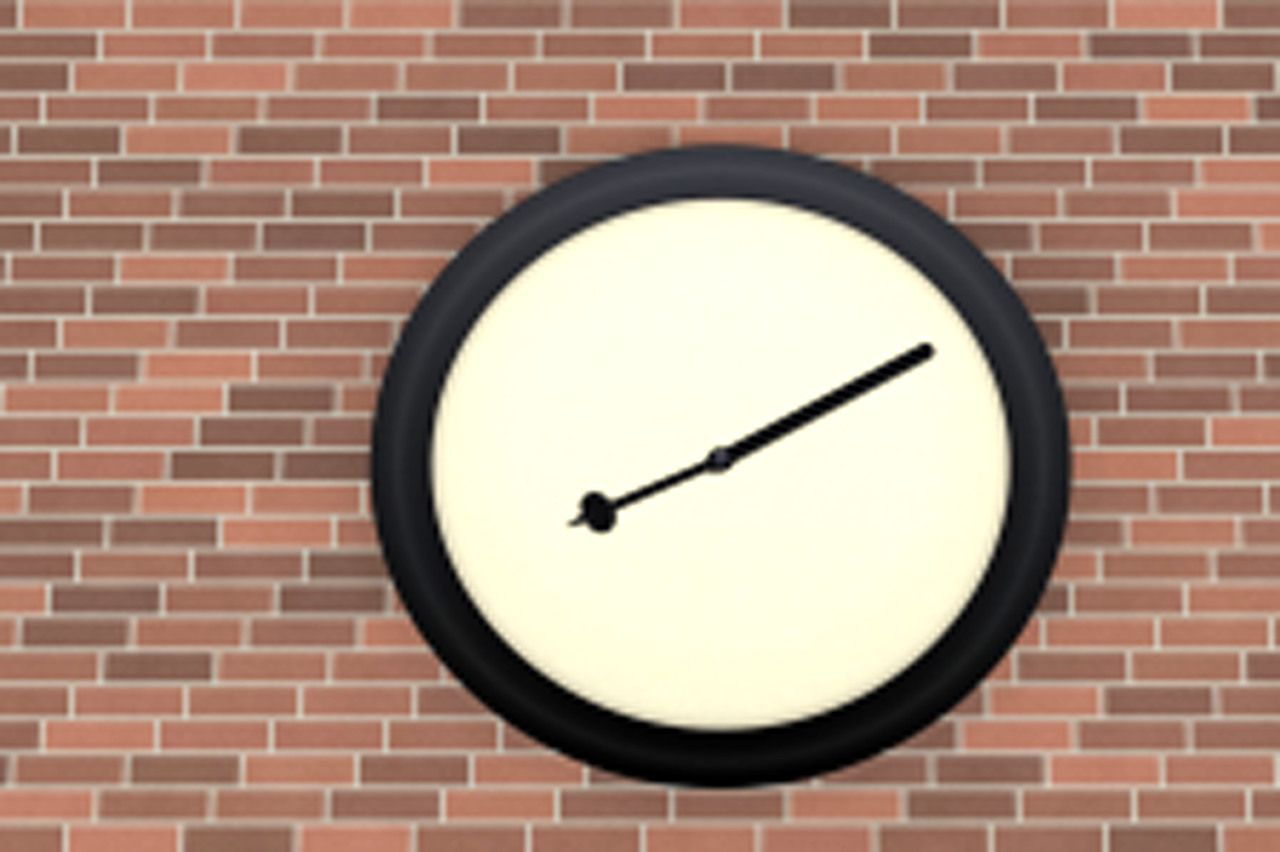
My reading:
8 h 10 min
